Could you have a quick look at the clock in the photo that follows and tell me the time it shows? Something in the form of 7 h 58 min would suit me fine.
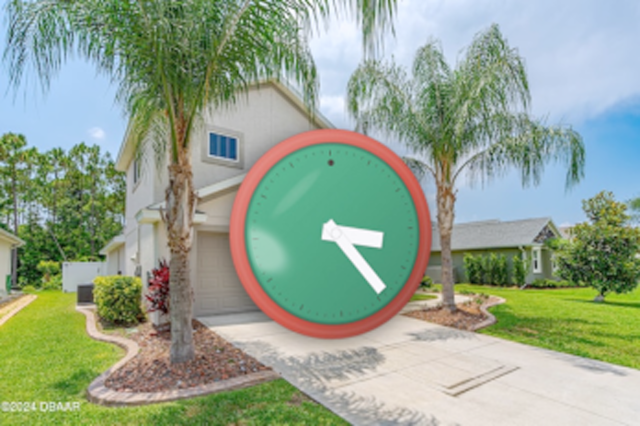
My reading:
3 h 24 min
